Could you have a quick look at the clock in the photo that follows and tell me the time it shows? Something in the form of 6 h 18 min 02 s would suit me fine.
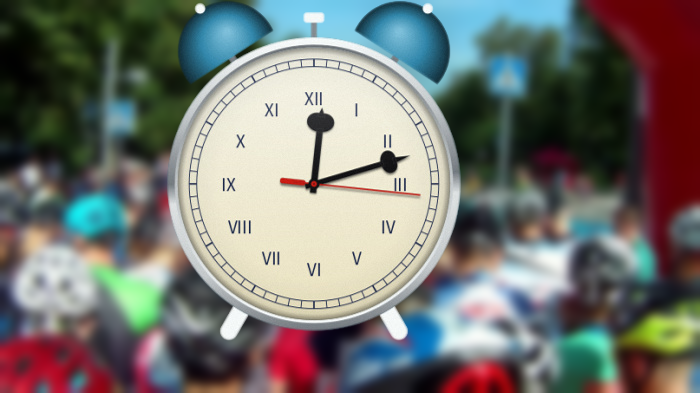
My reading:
12 h 12 min 16 s
